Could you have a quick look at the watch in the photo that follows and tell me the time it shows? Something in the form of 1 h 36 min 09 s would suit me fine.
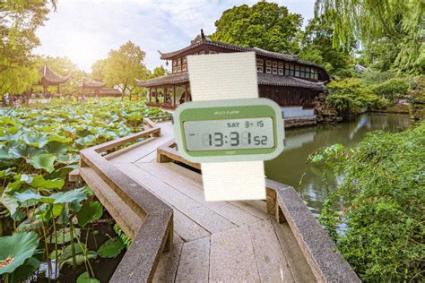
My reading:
13 h 31 min 52 s
